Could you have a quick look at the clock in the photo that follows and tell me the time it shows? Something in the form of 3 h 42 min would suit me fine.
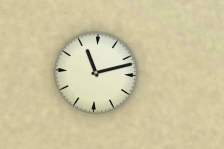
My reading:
11 h 12 min
